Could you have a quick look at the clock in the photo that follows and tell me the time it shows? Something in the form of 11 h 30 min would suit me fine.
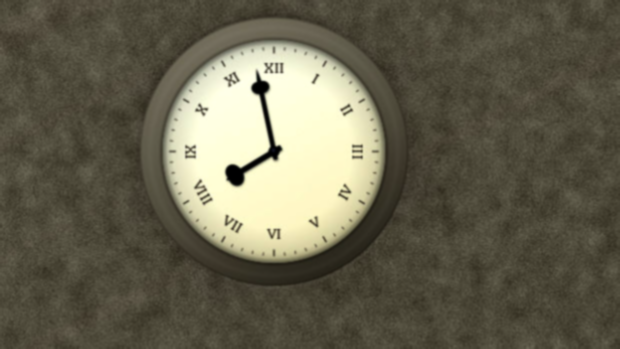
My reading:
7 h 58 min
